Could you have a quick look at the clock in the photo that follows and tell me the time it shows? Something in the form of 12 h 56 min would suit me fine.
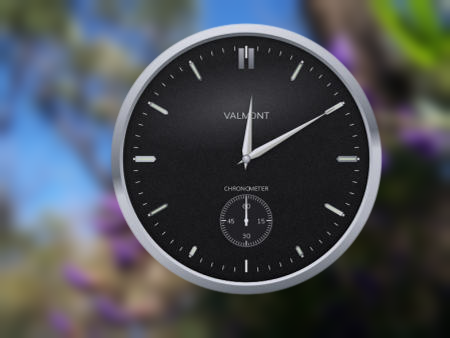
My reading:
12 h 10 min
